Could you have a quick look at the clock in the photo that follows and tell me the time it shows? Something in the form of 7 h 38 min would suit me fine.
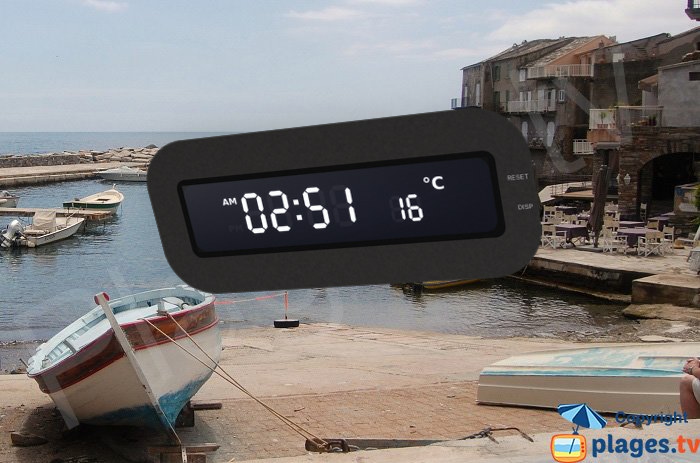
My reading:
2 h 51 min
